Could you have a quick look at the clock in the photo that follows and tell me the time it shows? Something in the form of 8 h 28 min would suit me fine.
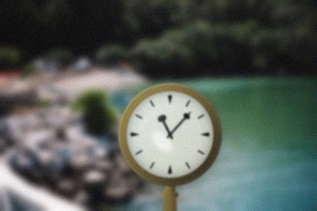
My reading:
11 h 07 min
